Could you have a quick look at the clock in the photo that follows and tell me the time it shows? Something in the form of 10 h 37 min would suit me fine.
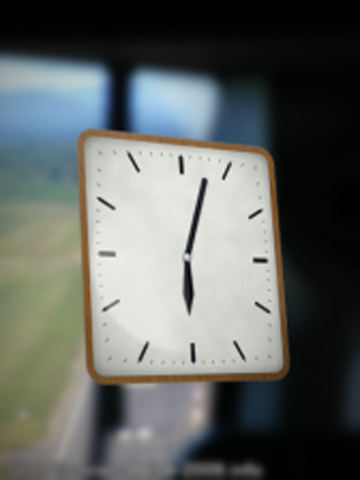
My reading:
6 h 03 min
